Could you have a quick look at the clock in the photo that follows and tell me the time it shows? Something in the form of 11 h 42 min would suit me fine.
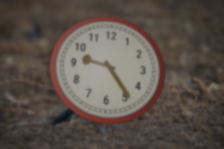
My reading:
9 h 24 min
